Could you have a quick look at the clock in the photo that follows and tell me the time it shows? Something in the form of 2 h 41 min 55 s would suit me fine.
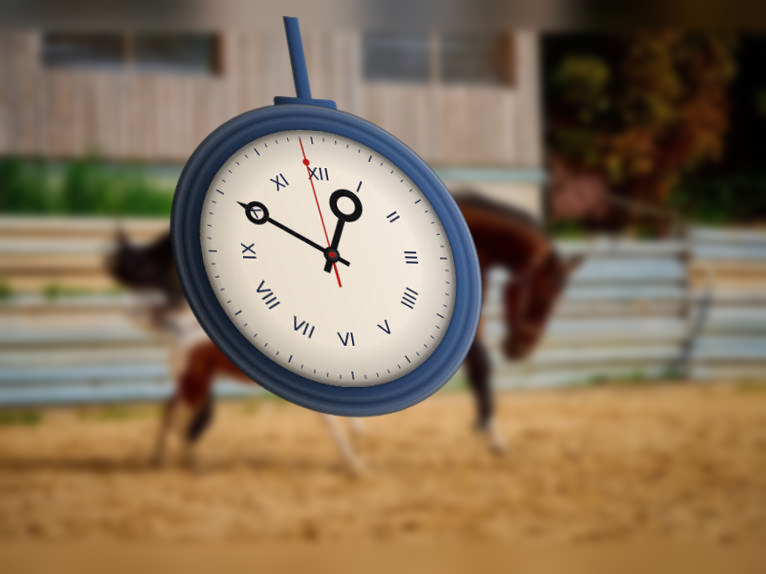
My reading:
12 h 49 min 59 s
